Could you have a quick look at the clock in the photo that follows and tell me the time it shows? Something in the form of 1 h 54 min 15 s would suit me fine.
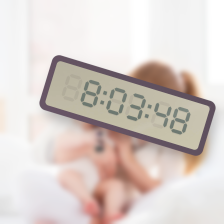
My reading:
8 h 03 min 48 s
